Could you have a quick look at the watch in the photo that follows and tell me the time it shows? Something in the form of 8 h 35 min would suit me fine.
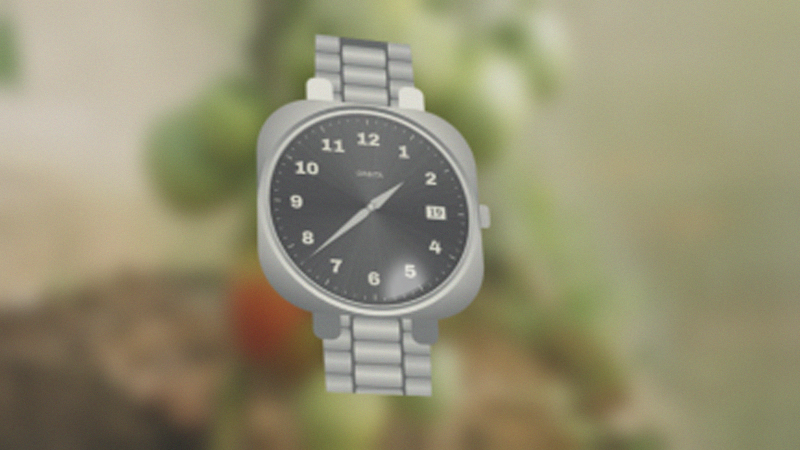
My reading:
1 h 38 min
